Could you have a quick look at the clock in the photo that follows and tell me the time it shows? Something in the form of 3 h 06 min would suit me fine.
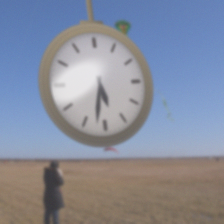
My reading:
5 h 32 min
